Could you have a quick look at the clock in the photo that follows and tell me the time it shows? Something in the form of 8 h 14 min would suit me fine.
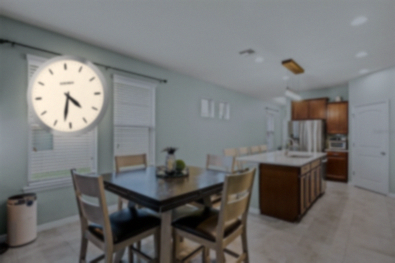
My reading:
4 h 32 min
